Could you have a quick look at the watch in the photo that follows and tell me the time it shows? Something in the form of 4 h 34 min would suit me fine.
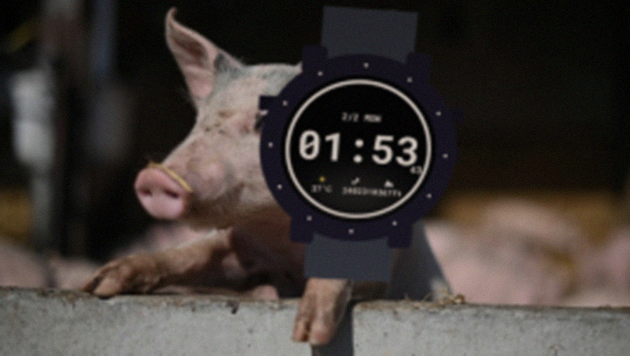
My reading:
1 h 53 min
